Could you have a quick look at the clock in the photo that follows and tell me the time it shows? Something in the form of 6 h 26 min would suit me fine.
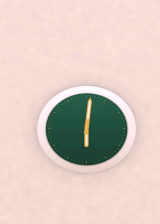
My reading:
6 h 01 min
